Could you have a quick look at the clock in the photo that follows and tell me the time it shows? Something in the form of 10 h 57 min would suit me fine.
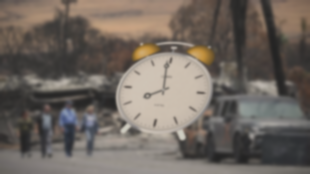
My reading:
7 h 59 min
